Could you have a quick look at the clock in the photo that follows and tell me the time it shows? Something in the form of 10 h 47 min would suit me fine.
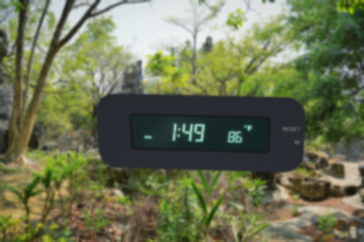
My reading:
1 h 49 min
